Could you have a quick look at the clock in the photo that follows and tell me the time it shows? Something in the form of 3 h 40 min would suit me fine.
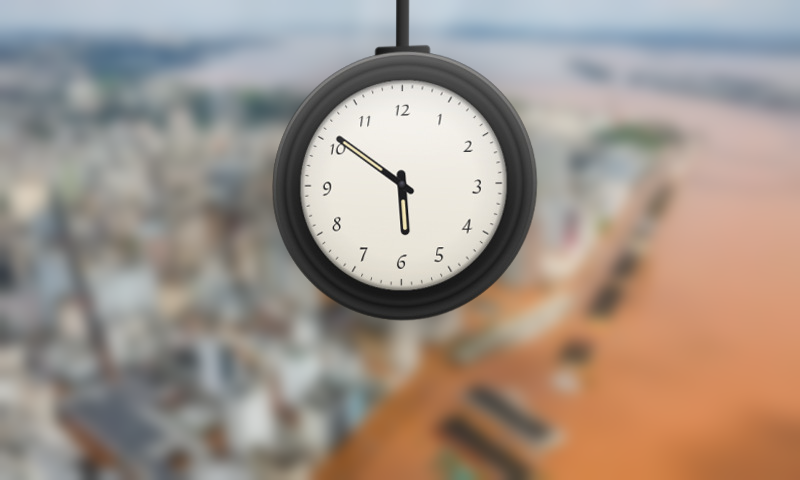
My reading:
5 h 51 min
